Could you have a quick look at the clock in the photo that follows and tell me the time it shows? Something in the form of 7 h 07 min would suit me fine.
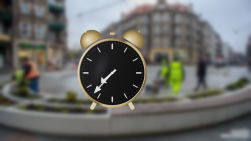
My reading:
7 h 37 min
